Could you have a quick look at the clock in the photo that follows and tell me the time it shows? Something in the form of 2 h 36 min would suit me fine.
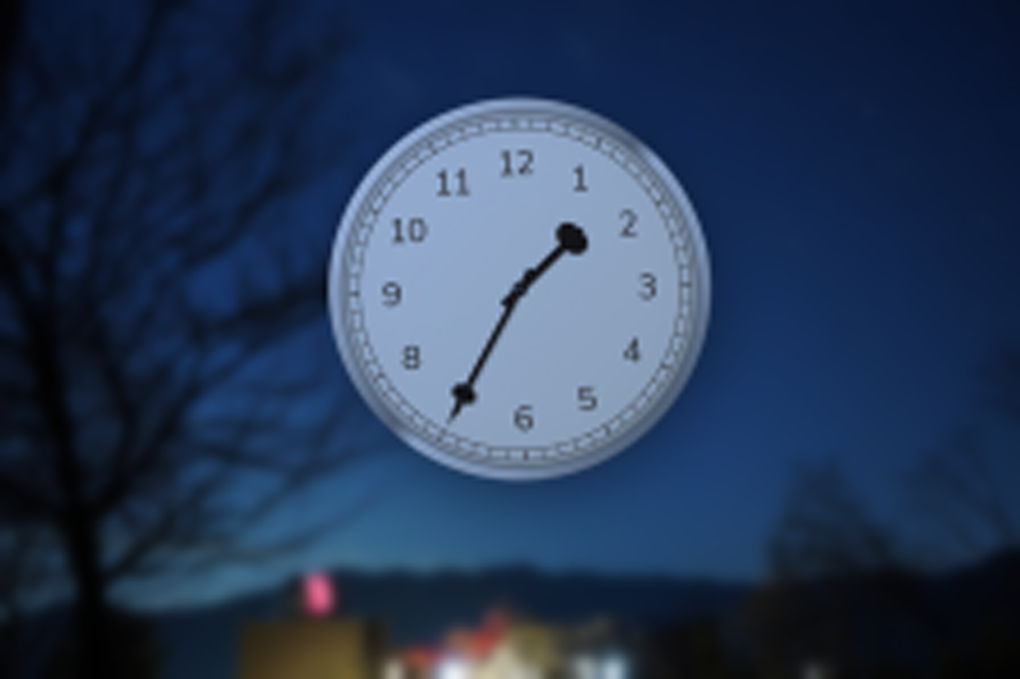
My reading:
1 h 35 min
